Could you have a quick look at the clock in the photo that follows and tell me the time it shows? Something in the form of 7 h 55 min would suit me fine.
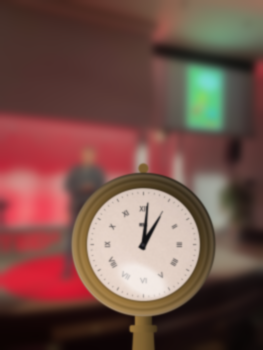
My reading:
1 h 01 min
